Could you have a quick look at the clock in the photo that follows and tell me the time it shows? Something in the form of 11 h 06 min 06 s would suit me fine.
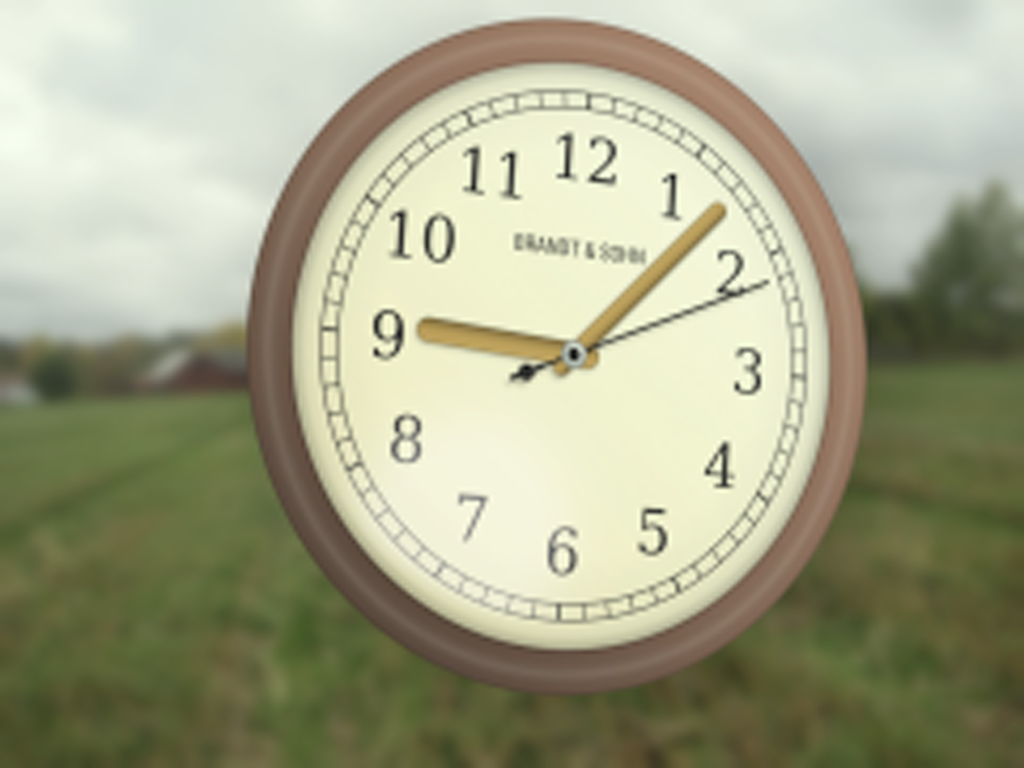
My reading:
9 h 07 min 11 s
